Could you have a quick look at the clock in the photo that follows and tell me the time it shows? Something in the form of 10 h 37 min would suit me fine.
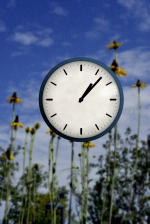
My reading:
1 h 07 min
